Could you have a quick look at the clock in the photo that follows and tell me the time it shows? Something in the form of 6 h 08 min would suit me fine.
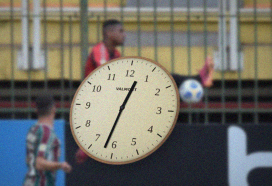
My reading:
12 h 32 min
